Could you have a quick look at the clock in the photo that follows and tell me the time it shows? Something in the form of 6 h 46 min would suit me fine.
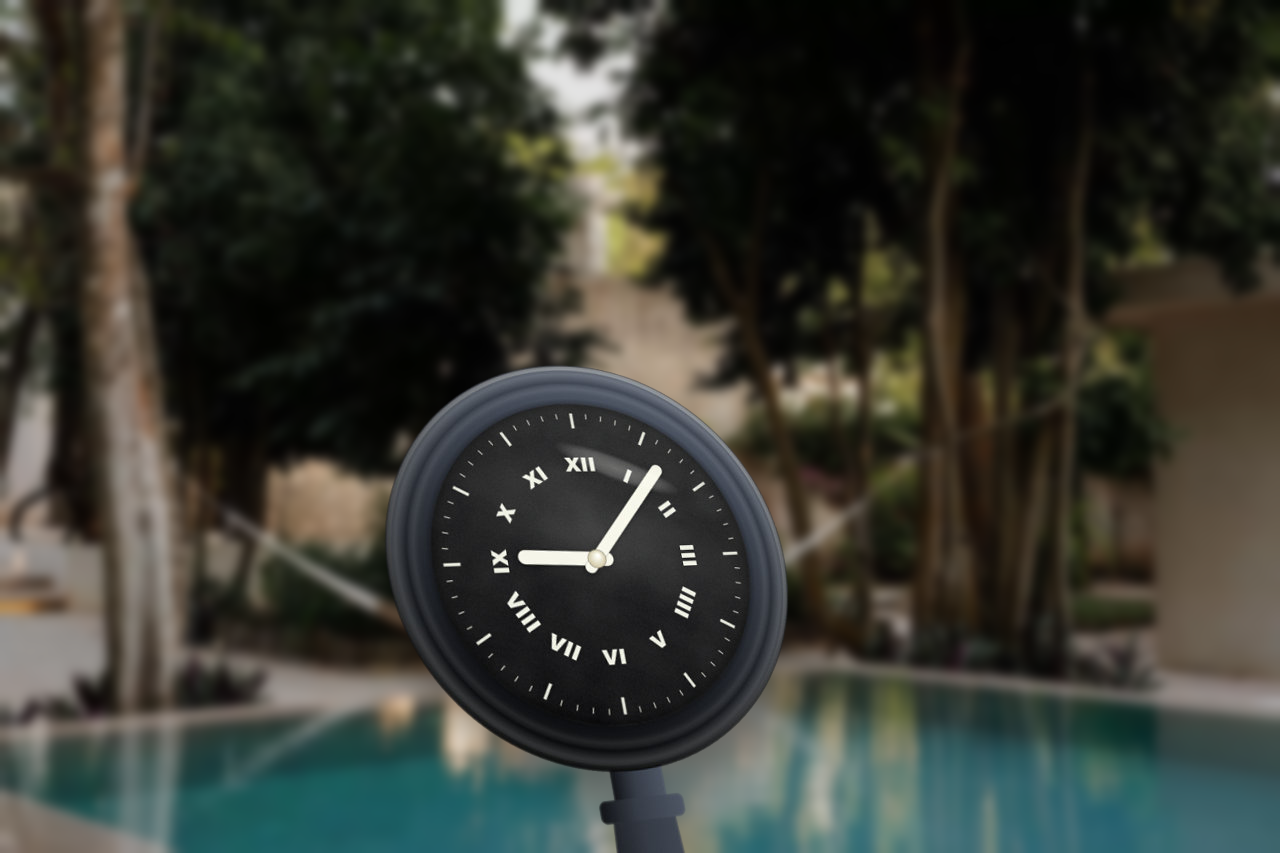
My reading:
9 h 07 min
